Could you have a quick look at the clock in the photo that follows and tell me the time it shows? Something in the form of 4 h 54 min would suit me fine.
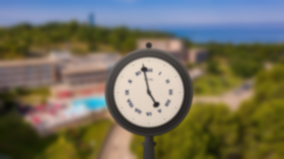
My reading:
4 h 58 min
